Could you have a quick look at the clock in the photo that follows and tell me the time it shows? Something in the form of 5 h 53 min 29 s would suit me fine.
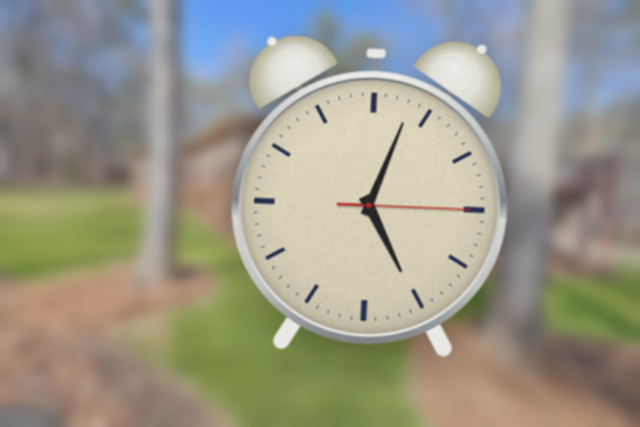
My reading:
5 h 03 min 15 s
